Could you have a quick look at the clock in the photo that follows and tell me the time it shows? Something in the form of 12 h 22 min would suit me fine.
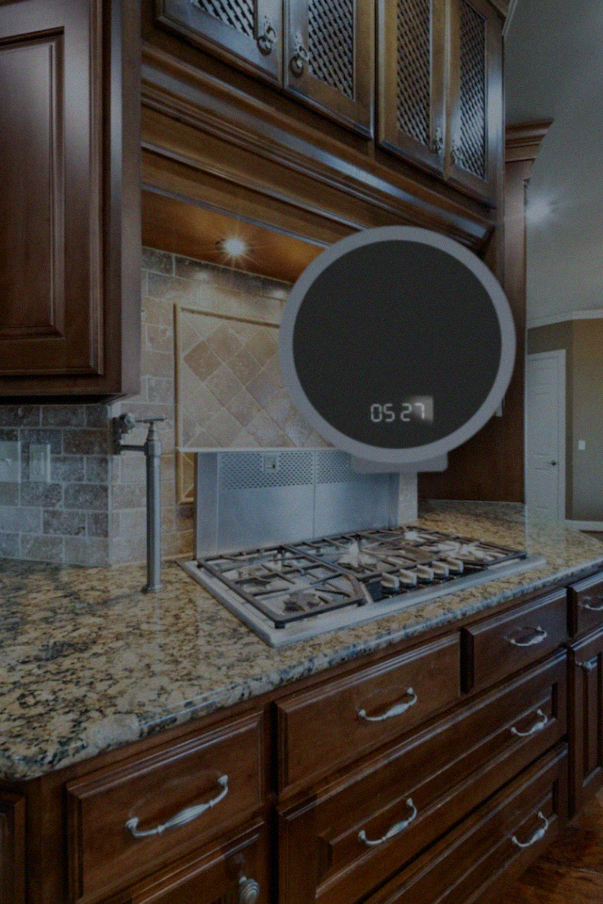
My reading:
5 h 27 min
